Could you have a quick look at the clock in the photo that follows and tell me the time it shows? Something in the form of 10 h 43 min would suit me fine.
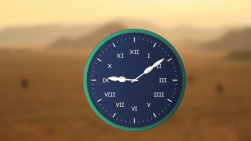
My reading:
9 h 09 min
